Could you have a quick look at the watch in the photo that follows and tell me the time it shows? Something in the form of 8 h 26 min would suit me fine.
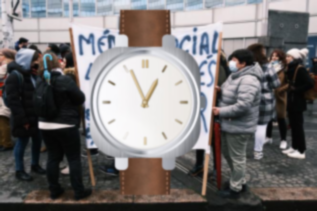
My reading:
12 h 56 min
